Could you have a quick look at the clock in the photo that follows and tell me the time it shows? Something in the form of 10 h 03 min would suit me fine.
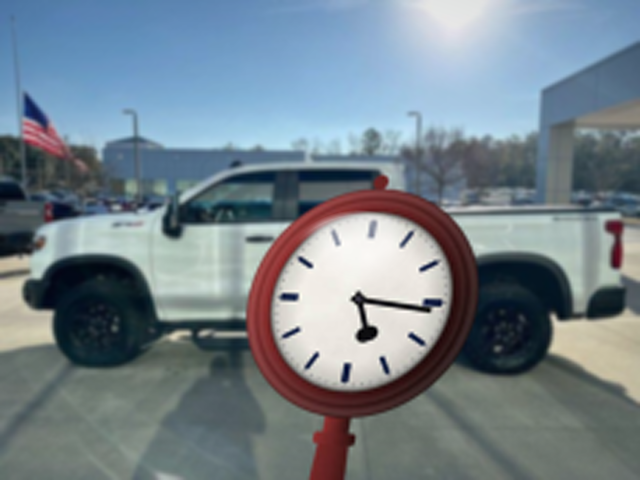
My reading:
5 h 16 min
